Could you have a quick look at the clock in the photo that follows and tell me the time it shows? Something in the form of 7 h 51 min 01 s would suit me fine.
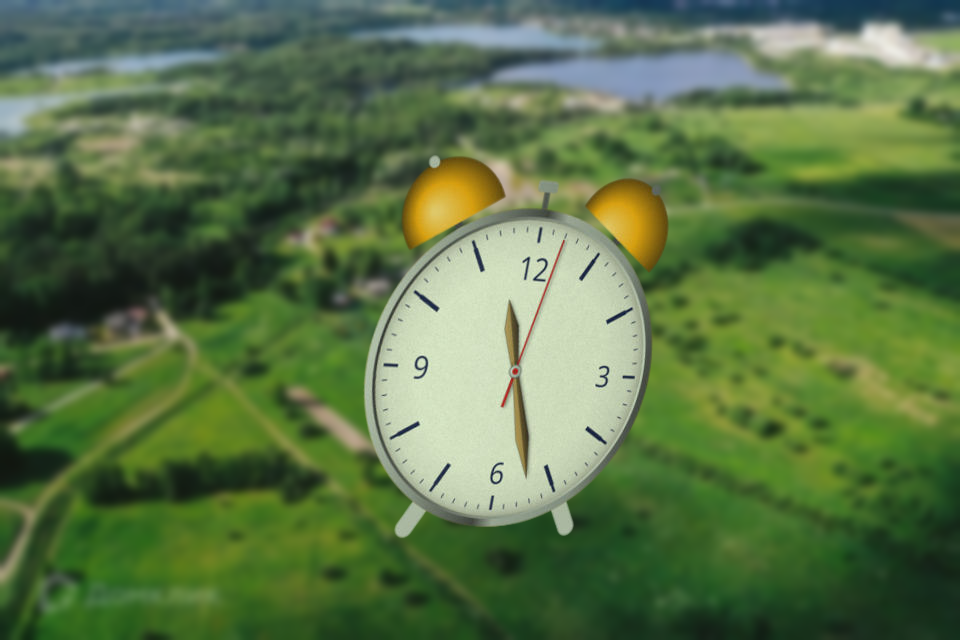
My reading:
11 h 27 min 02 s
